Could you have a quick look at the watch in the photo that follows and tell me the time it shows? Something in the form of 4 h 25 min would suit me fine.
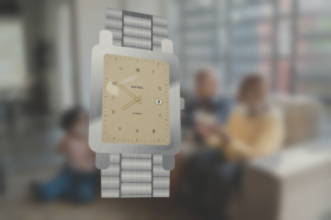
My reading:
7 h 51 min
